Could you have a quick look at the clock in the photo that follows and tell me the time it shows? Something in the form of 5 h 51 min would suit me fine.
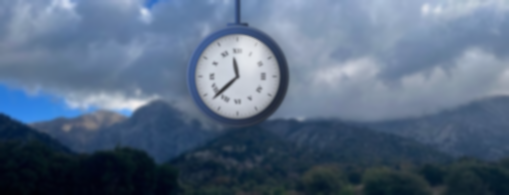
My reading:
11 h 38 min
